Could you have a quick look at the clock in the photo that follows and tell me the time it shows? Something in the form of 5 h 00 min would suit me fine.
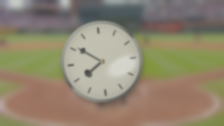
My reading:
7 h 51 min
